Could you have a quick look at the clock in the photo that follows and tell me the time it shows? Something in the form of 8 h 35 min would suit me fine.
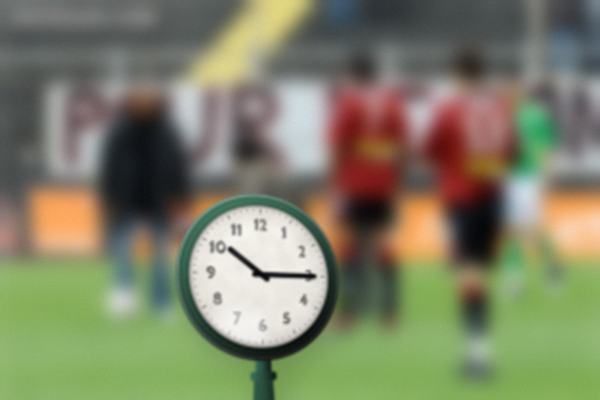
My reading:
10 h 15 min
